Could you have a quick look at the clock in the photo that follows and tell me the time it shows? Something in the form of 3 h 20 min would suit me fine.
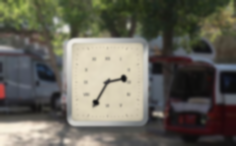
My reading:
2 h 35 min
